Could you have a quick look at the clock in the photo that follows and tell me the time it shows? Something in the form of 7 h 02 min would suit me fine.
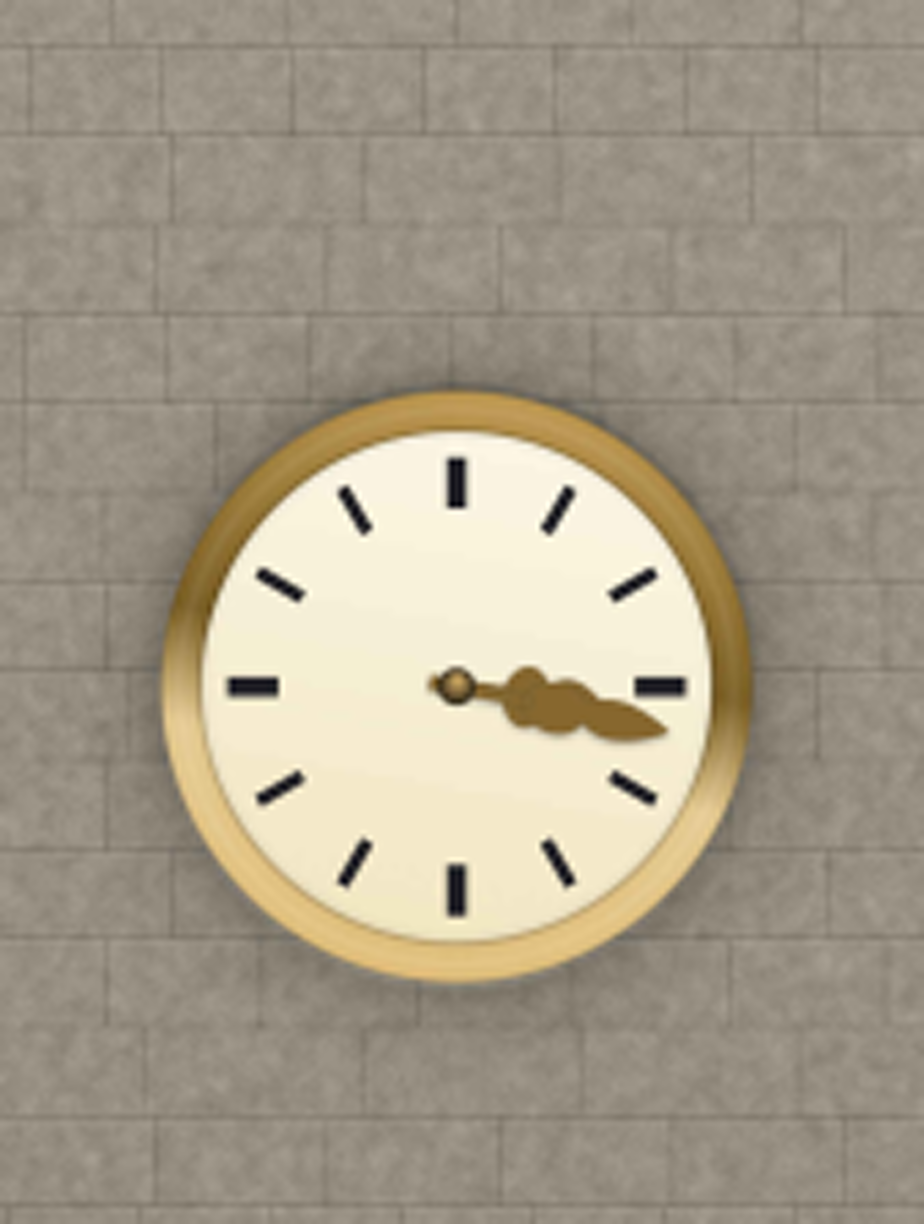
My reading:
3 h 17 min
